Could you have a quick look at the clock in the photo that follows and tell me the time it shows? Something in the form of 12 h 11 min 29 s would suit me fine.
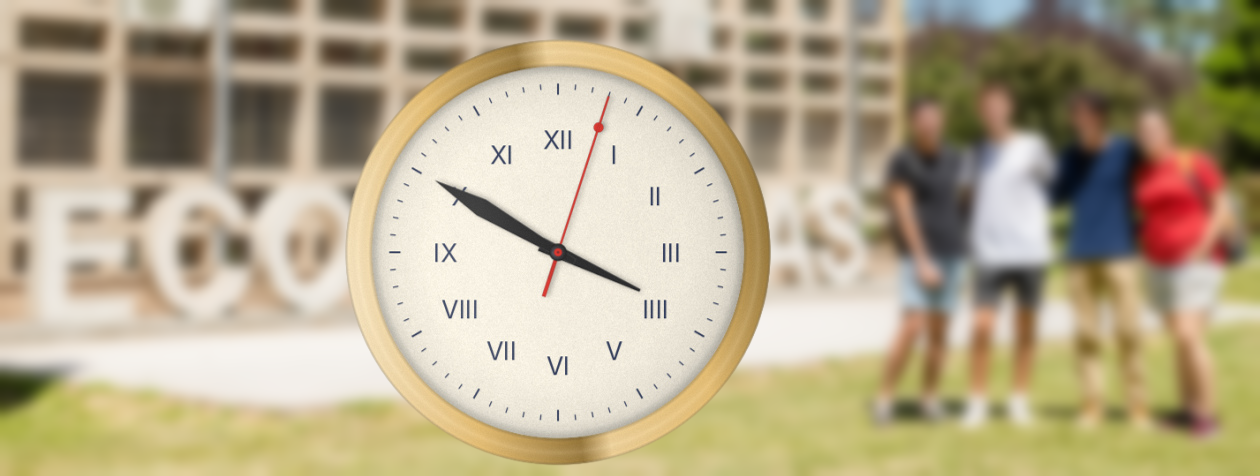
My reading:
3 h 50 min 03 s
